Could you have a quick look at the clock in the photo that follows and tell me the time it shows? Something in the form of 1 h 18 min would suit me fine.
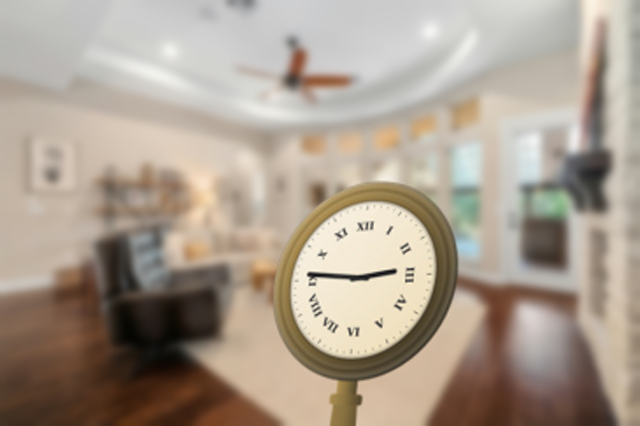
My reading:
2 h 46 min
